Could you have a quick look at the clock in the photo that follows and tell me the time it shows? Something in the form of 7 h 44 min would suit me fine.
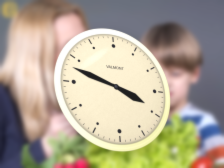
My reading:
3 h 48 min
